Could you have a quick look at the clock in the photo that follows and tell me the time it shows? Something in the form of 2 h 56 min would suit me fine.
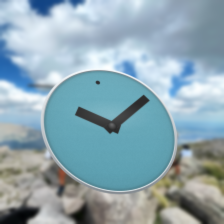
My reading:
10 h 10 min
